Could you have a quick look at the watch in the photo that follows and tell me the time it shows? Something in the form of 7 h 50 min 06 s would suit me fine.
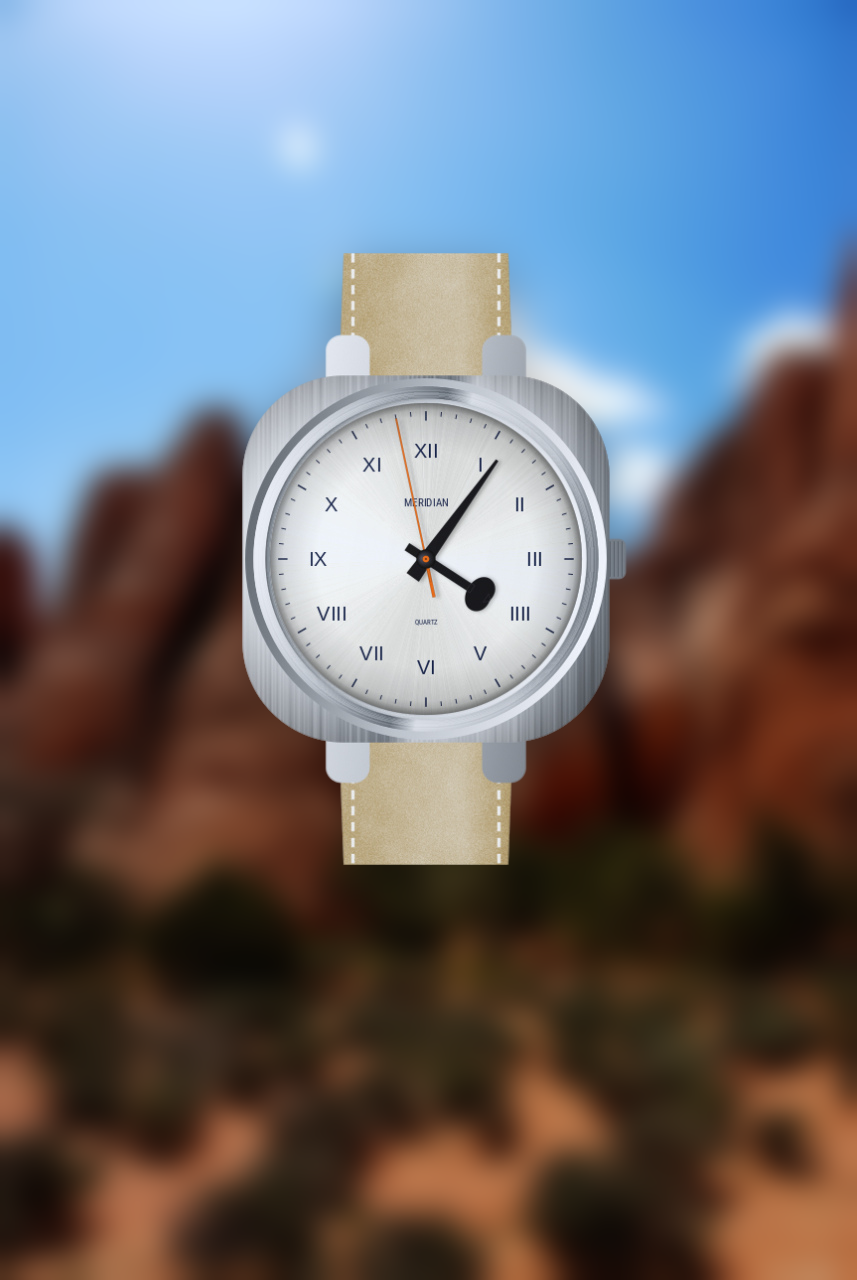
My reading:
4 h 05 min 58 s
